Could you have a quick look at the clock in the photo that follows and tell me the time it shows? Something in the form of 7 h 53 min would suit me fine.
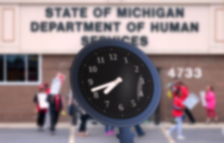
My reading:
7 h 42 min
